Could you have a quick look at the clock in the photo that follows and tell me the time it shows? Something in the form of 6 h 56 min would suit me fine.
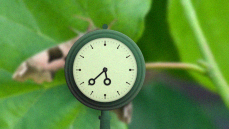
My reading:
5 h 38 min
